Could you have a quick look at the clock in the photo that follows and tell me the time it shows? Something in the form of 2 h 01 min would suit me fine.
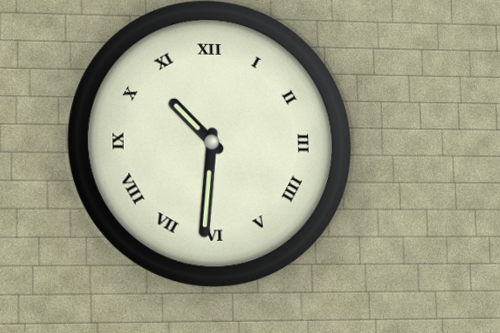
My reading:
10 h 31 min
